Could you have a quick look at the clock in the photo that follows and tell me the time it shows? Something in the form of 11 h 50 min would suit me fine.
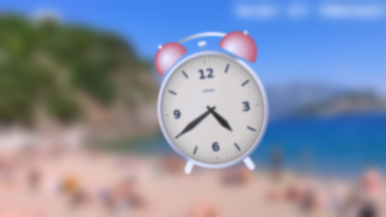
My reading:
4 h 40 min
